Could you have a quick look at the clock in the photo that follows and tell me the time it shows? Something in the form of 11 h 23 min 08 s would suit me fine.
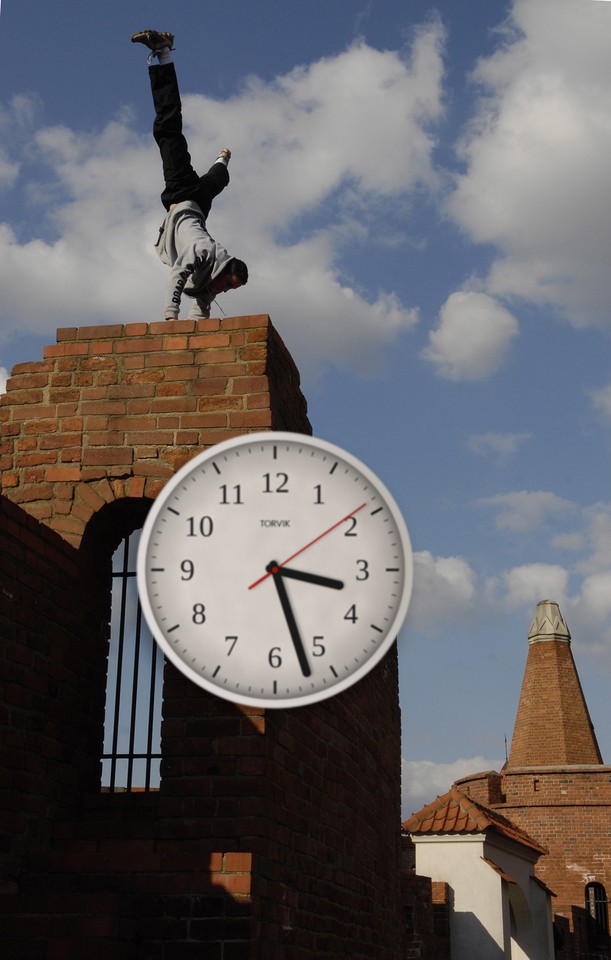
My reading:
3 h 27 min 09 s
